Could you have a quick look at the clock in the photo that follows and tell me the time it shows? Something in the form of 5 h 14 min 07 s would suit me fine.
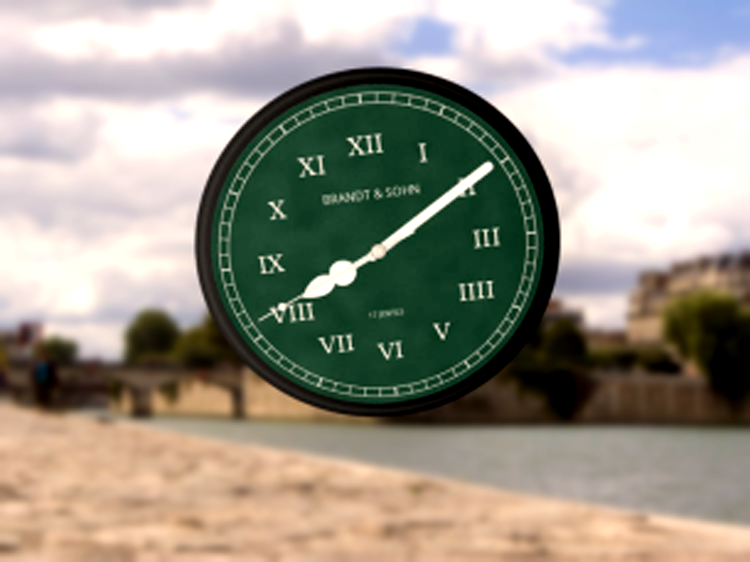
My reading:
8 h 09 min 41 s
